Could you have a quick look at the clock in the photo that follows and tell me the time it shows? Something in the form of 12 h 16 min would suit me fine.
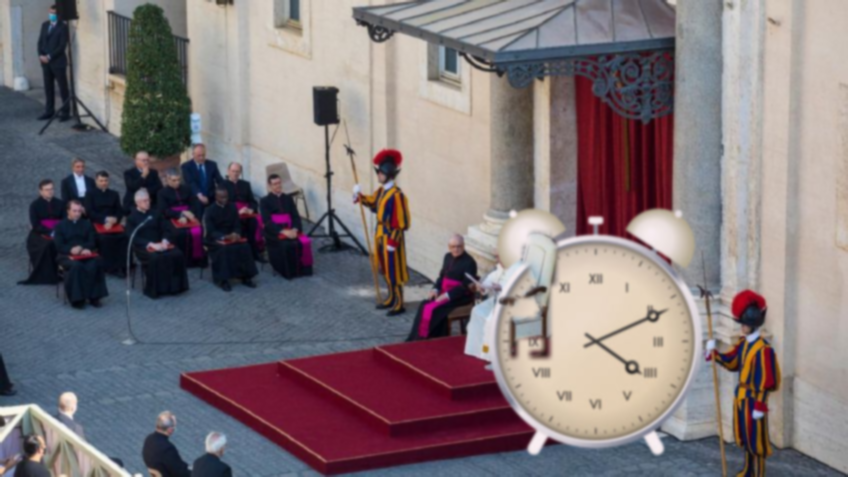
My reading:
4 h 11 min
